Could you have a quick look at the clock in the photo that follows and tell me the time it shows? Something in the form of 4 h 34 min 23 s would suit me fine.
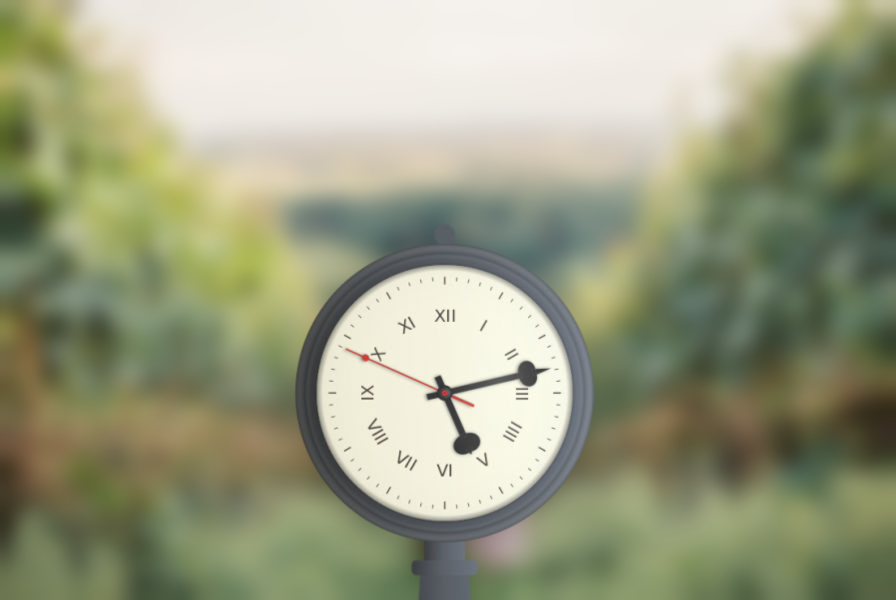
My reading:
5 h 12 min 49 s
